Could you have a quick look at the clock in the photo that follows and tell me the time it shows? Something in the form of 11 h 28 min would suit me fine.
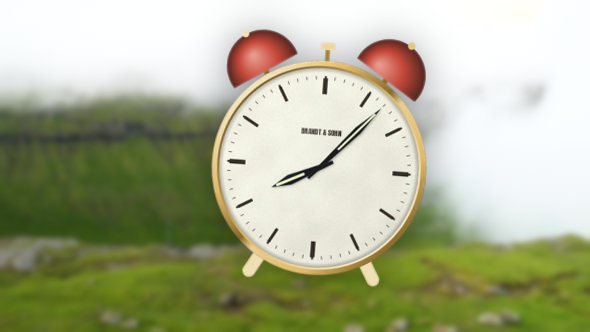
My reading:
8 h 07 min
